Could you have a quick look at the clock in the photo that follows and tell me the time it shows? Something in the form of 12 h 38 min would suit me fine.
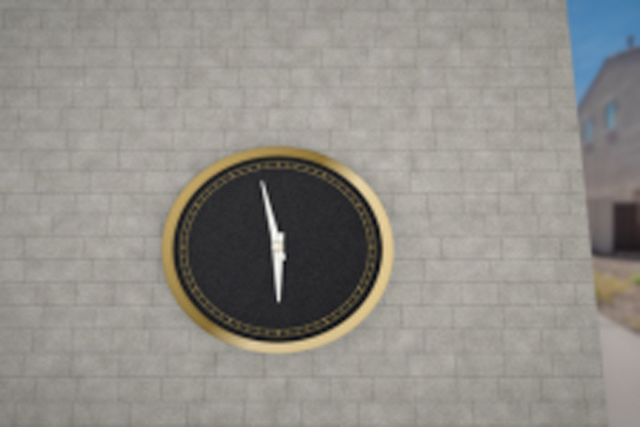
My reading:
5 h 58 min
